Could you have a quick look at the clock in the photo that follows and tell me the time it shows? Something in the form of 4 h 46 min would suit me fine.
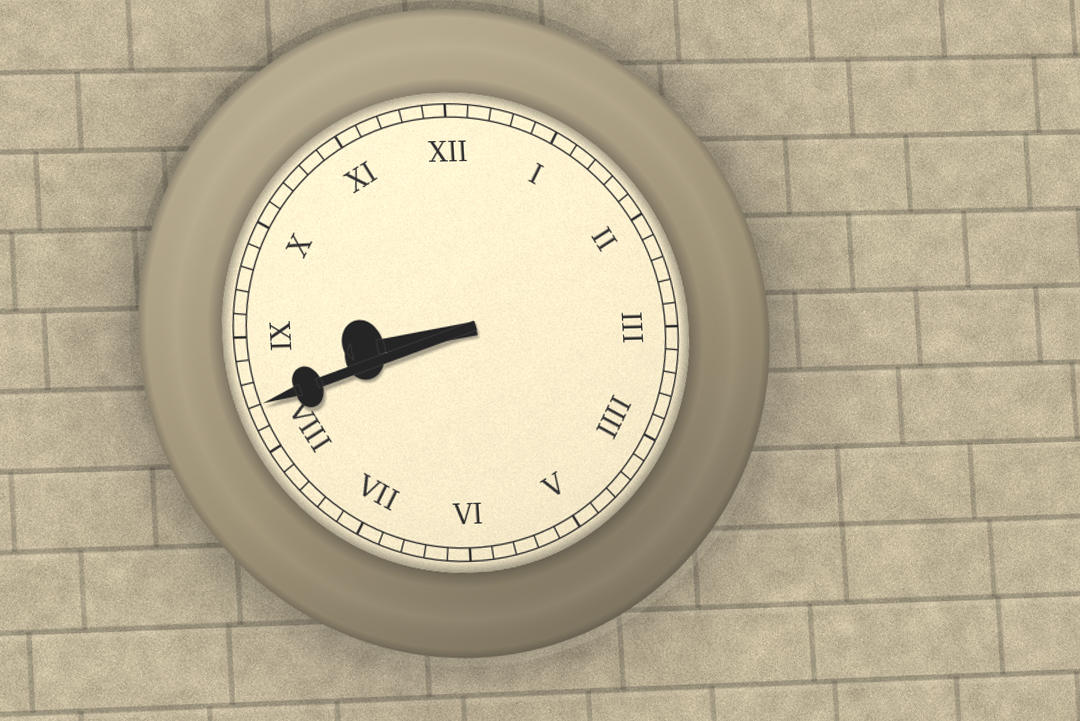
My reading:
8 h 42 min
